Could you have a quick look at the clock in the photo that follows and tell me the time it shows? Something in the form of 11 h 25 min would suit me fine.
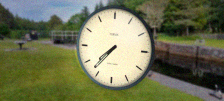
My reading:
7 h 37 min
